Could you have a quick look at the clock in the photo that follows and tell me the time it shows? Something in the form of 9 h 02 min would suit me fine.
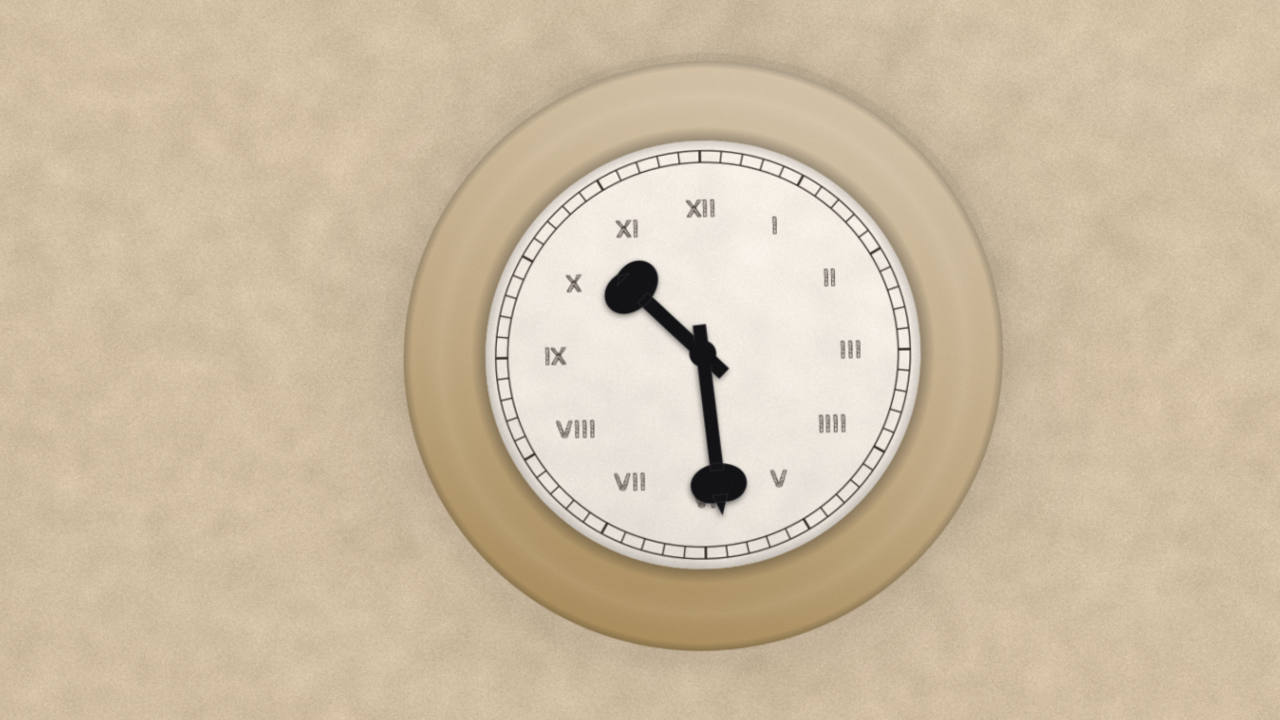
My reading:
10 h 29 min
